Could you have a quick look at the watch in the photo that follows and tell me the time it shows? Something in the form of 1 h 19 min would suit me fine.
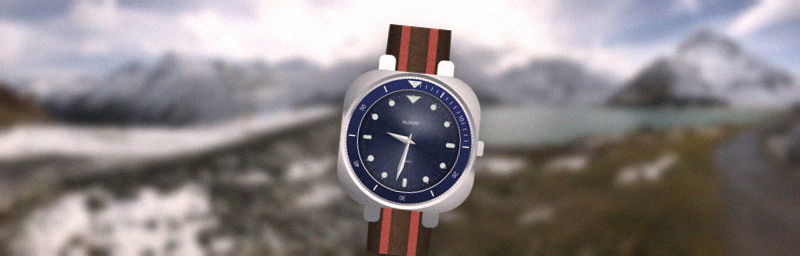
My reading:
9 h 32 min
